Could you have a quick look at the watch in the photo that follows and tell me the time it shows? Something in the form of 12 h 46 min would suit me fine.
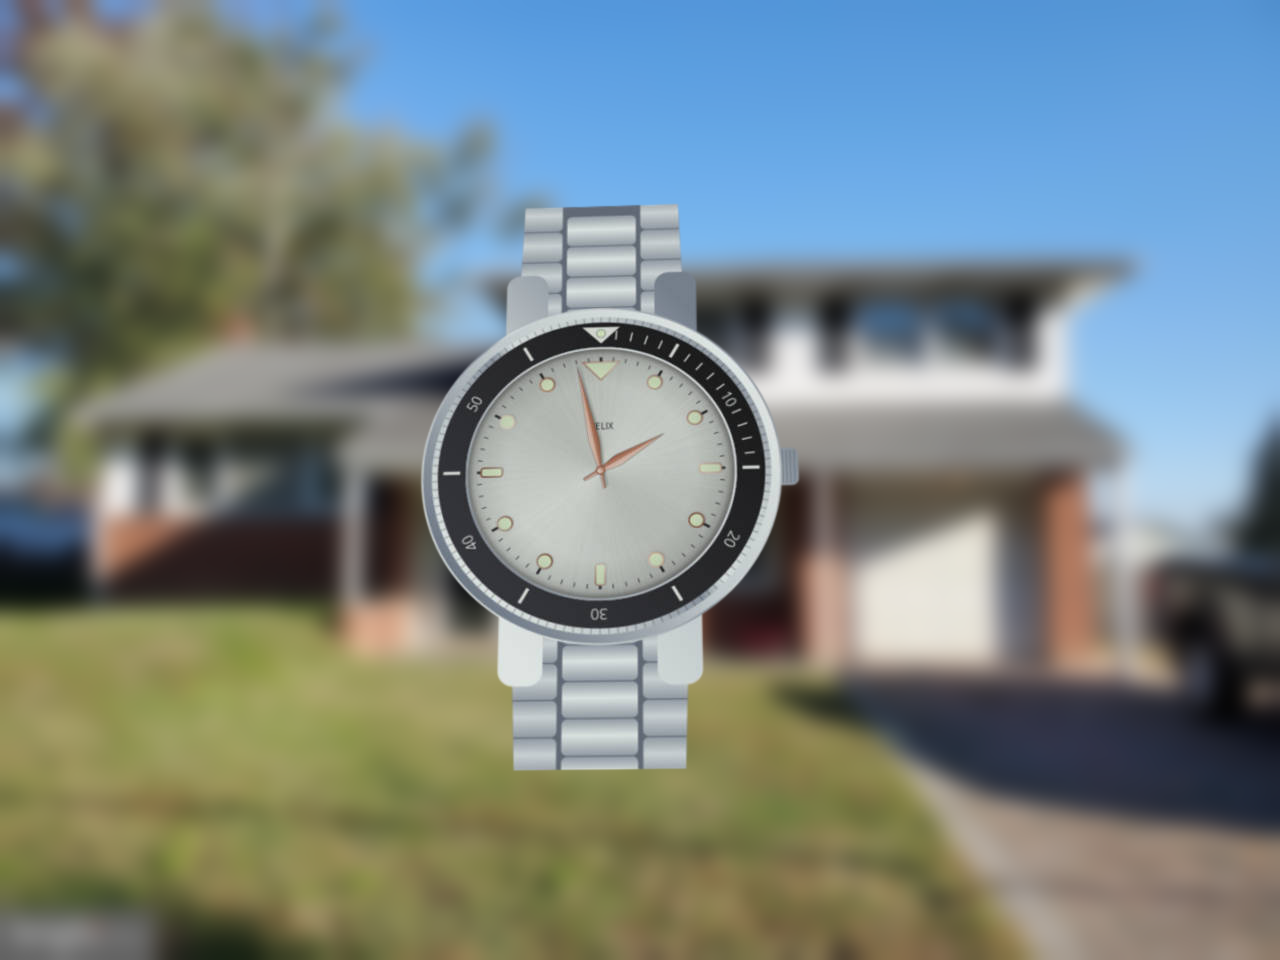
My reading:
1 h 58 min
